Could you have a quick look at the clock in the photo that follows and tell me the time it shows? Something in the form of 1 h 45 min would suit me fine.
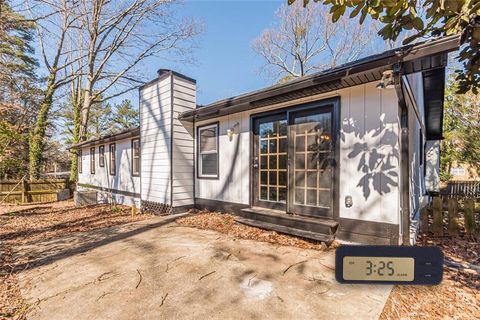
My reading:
3 h 25 min
